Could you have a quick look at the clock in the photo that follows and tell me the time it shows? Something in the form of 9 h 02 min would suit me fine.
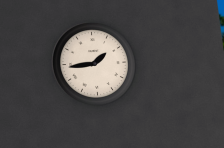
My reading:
1 h 44 min
